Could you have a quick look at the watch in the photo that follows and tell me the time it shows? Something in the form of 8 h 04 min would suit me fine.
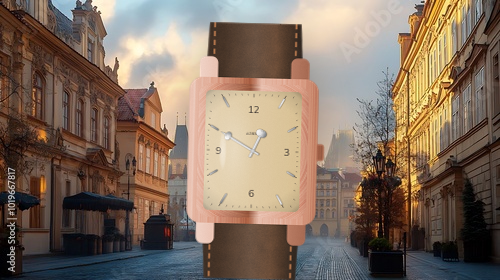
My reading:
12 h 50 min
